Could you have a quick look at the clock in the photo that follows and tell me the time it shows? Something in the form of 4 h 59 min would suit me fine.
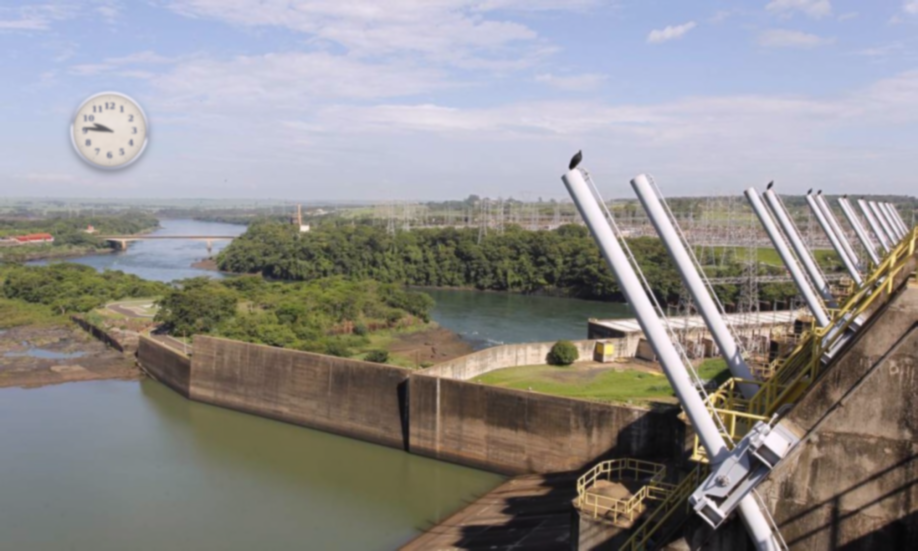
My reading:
9 h 46 min
